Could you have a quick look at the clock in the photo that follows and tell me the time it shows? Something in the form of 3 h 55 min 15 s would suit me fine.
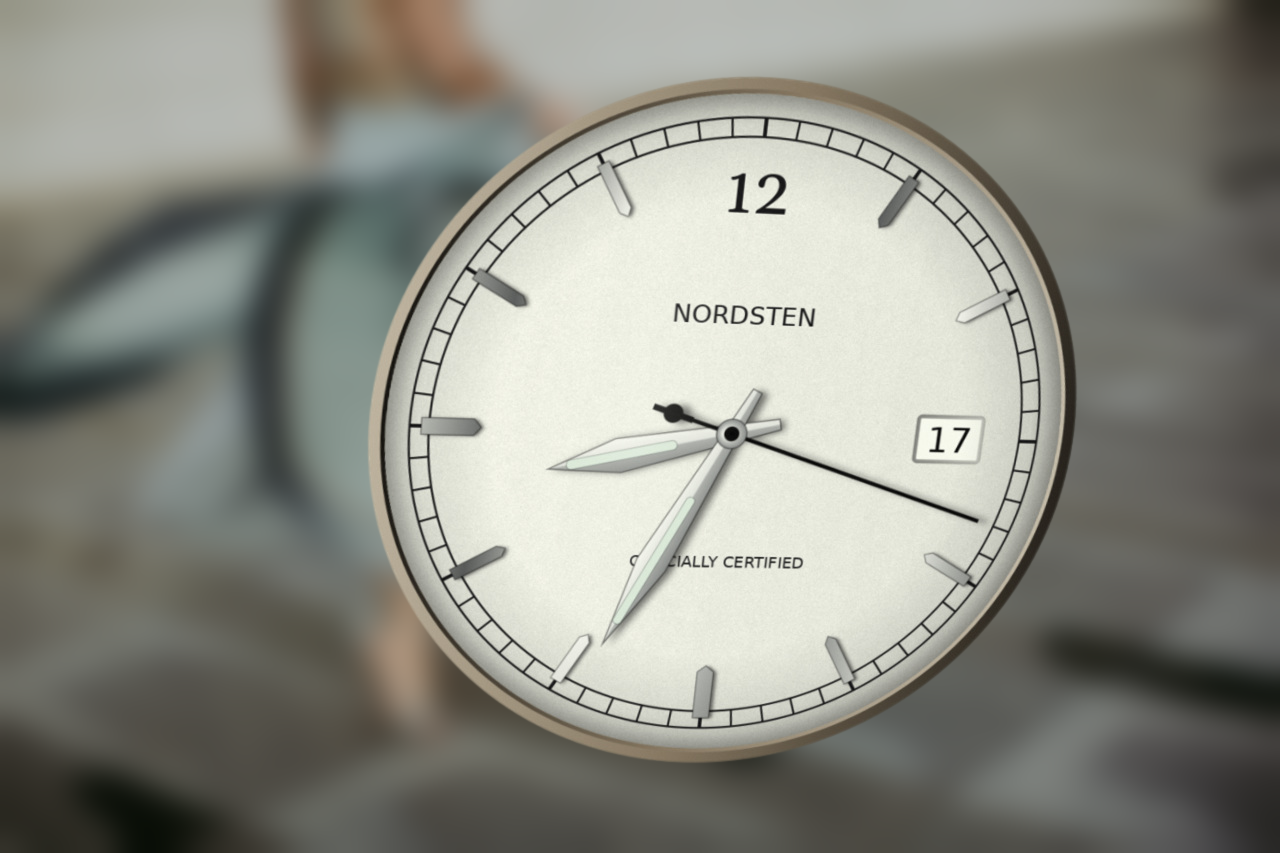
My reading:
8 h 34 min 18 s
